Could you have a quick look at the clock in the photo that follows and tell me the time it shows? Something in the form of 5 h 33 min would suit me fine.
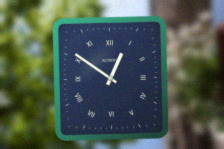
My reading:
12 h 51 min
